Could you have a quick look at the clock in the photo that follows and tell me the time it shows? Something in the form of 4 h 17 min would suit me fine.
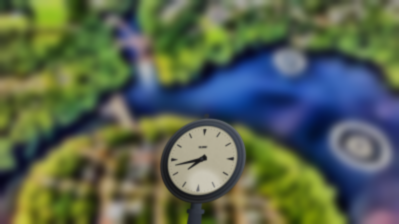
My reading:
7 h 43 min
